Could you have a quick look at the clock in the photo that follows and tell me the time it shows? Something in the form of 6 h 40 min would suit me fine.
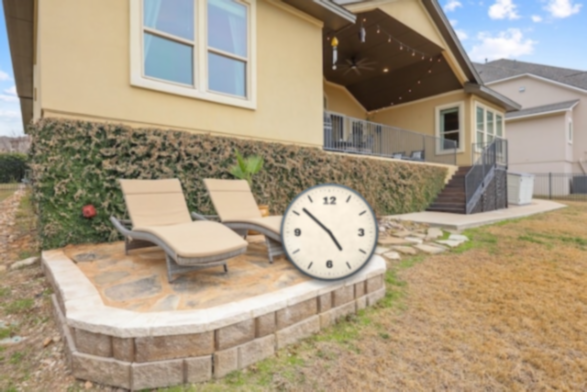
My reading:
4 h 52 min
